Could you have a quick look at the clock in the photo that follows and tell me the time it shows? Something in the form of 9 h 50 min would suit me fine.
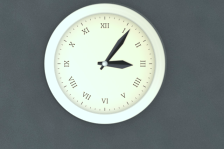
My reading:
3 h 06 min
